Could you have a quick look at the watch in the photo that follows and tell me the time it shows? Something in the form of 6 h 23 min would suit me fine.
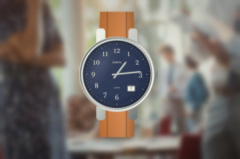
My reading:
1 h 14 min
